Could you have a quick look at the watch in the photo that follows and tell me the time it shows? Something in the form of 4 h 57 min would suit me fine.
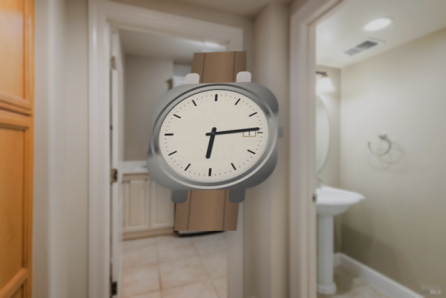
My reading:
6 h 14 min
